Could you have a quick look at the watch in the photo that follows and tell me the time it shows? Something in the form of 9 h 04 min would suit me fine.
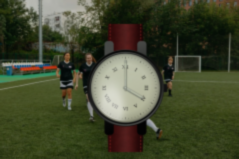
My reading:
4 h 00 min
